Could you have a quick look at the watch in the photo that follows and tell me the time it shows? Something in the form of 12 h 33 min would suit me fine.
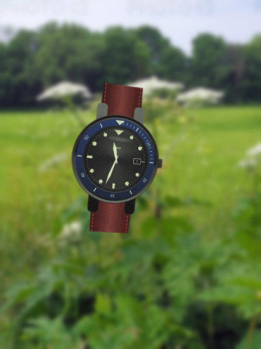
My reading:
11 h 33 min
